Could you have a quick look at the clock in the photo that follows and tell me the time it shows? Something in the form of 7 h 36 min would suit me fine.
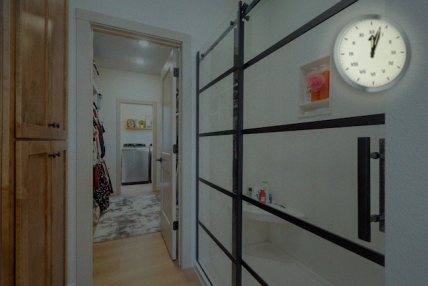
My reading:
12 h 03 min
